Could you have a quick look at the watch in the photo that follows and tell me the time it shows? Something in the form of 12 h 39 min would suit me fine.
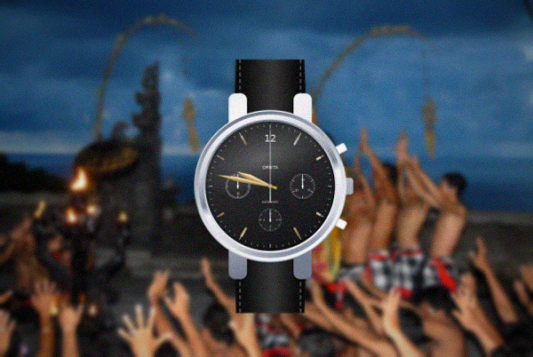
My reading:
9 h 47 min
